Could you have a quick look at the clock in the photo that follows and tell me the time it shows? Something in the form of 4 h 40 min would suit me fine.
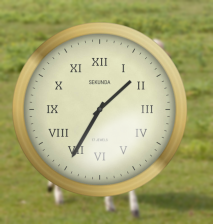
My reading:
1 h 35 min
